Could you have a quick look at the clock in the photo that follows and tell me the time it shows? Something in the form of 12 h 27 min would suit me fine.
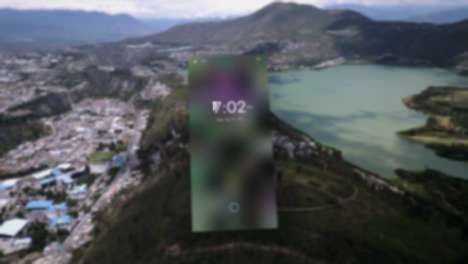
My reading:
7 h 02 min
